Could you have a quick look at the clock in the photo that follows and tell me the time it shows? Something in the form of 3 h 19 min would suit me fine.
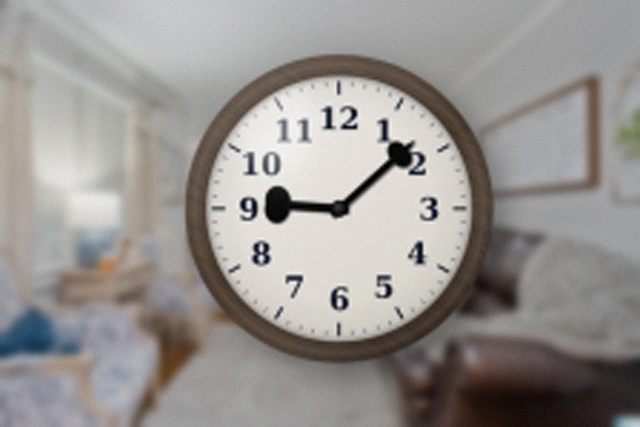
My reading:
9 h 08 min
